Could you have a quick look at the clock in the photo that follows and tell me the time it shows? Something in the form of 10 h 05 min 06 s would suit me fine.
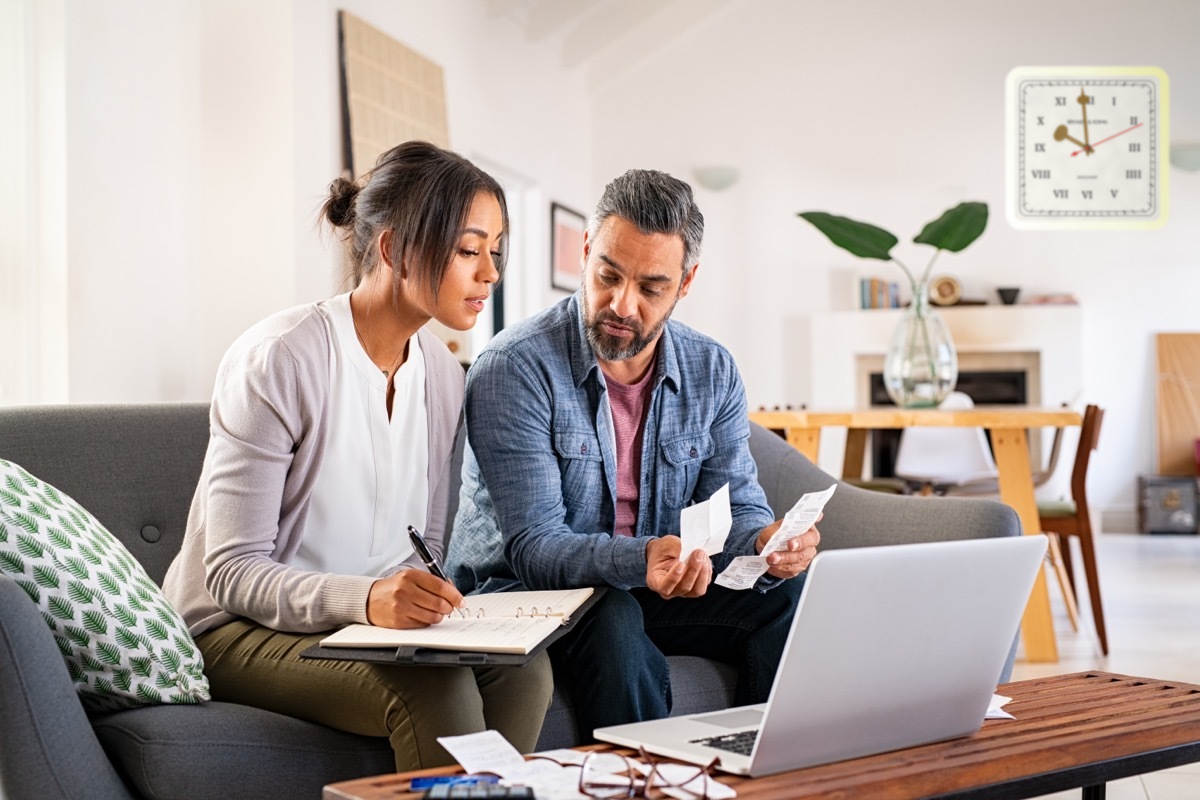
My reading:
9 h 59 min 11 s
